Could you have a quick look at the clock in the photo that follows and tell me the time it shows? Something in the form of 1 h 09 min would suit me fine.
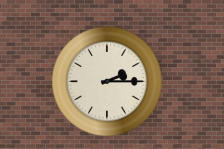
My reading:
2 h 15 min
